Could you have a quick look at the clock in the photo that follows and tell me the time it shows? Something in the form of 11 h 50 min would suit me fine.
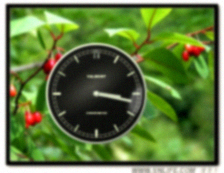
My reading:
3 h 17 min
